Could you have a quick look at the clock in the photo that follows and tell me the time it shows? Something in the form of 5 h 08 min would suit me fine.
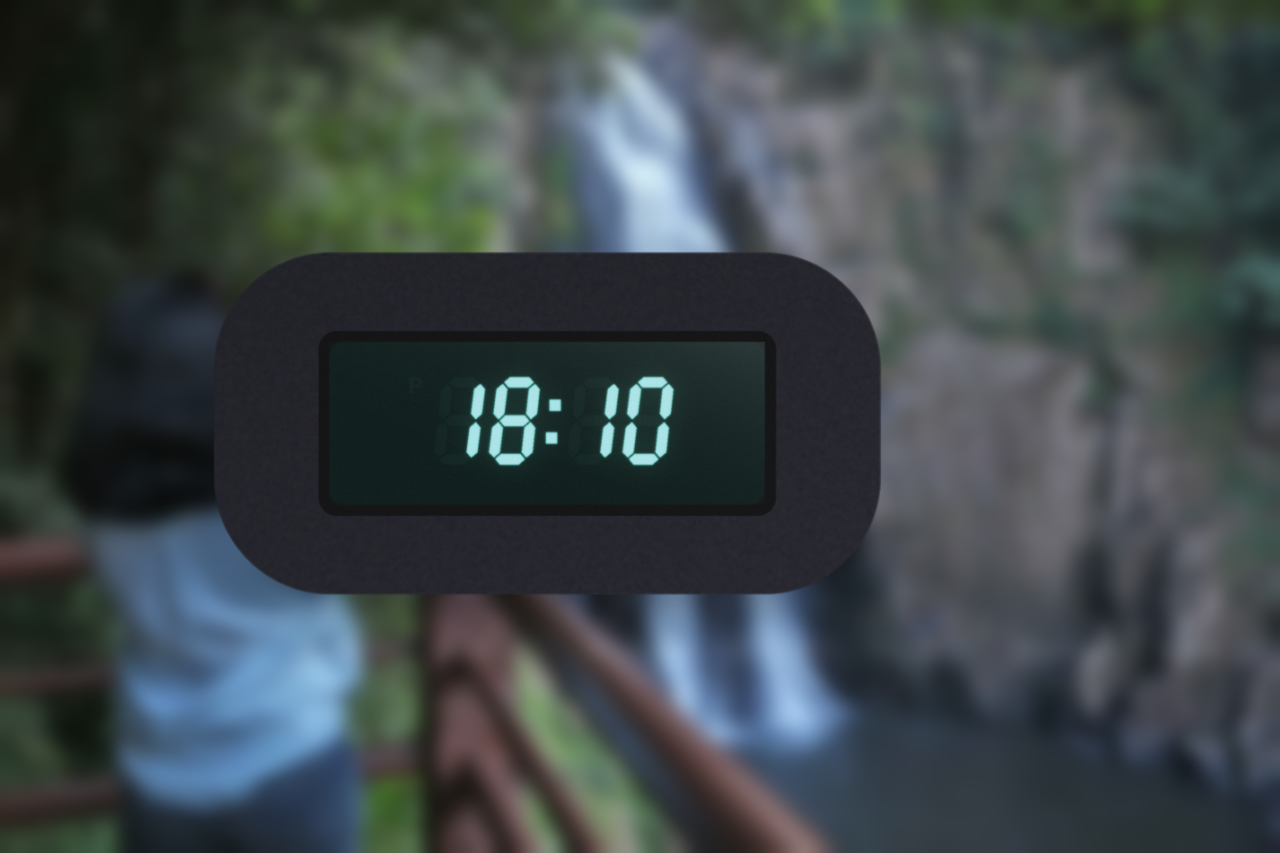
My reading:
18 h 10 min
